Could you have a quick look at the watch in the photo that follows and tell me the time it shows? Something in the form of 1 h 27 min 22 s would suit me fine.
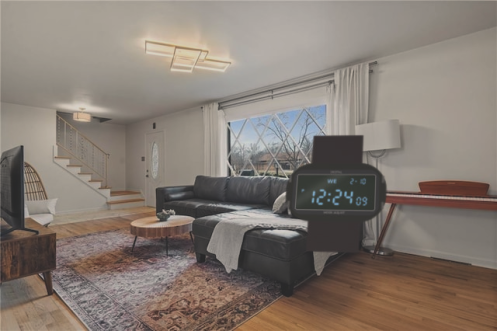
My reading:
12 h 24 min 09 s
